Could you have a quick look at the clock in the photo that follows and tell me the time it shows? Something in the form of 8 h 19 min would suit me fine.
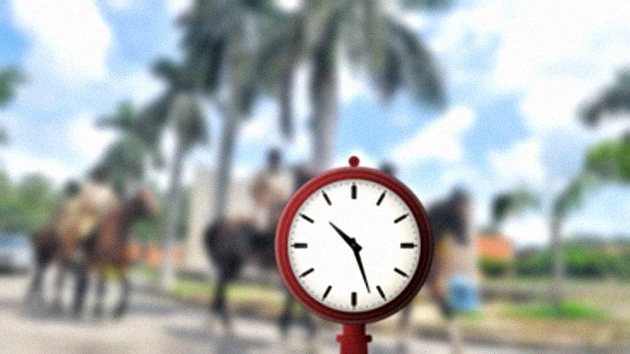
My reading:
10 h 27 min
